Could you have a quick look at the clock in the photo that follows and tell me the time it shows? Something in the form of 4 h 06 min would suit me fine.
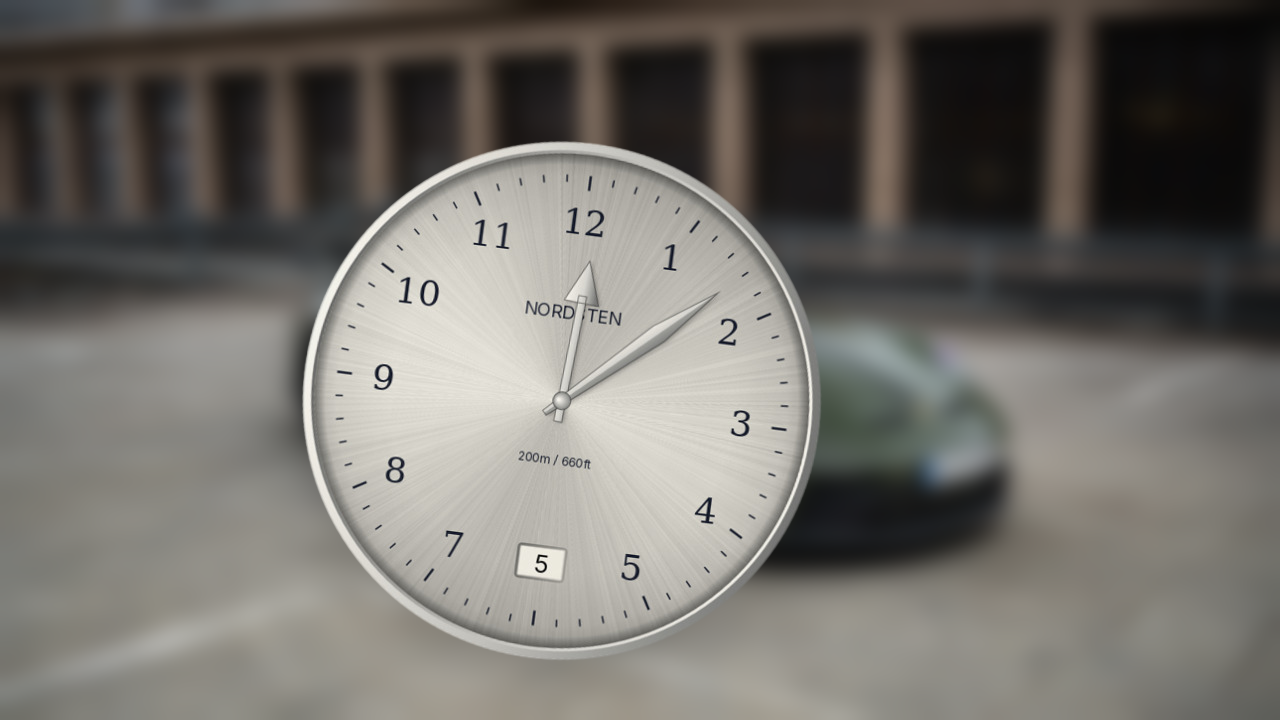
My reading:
12 h 08 min
